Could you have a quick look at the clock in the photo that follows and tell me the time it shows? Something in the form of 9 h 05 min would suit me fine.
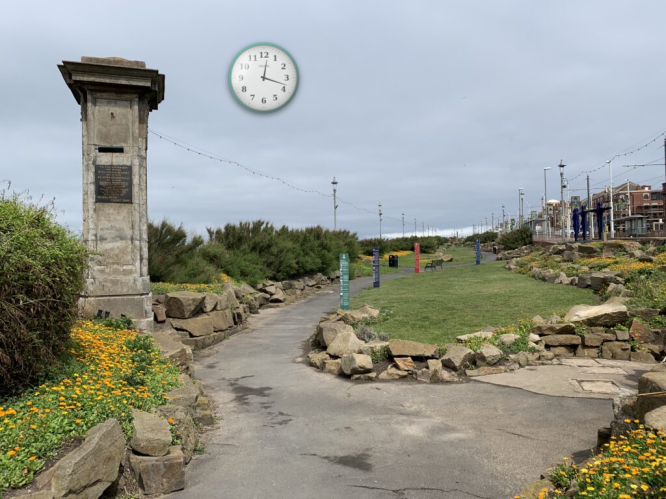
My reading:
12 h 18 min
